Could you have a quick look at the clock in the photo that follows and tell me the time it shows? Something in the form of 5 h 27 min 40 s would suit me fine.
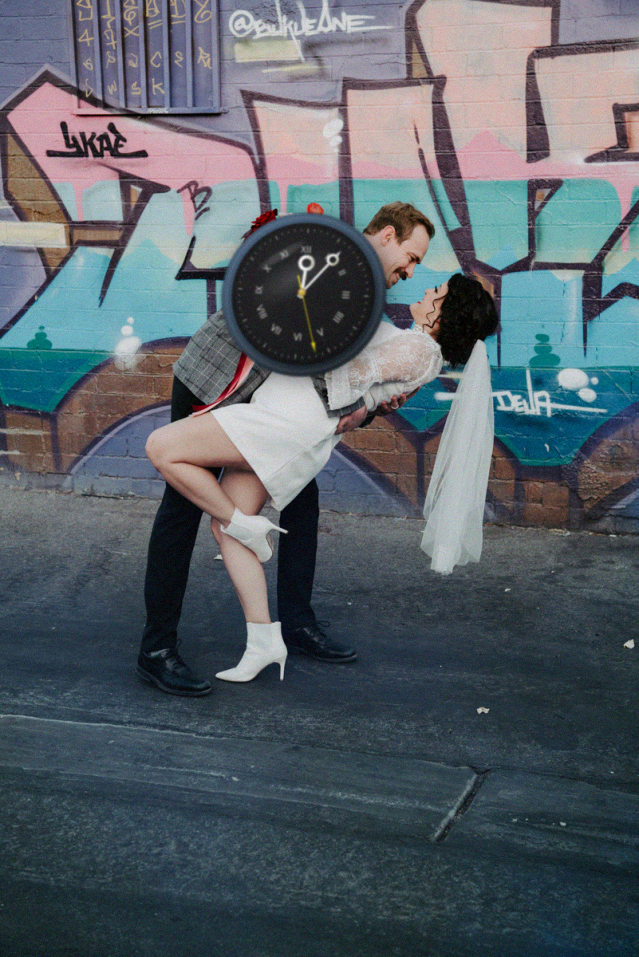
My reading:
12 h 06 min 27 s
